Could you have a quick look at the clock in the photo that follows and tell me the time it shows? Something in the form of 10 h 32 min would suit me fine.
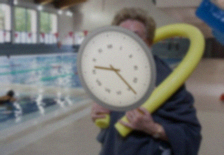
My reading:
9 h 24 min
